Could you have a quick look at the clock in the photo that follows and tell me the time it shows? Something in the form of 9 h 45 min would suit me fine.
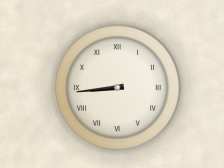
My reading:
8 h 44 min
